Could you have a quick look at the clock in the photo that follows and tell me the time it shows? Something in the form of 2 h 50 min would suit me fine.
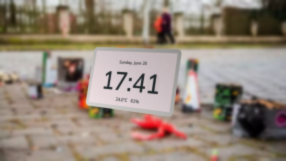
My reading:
17 h 41 min
